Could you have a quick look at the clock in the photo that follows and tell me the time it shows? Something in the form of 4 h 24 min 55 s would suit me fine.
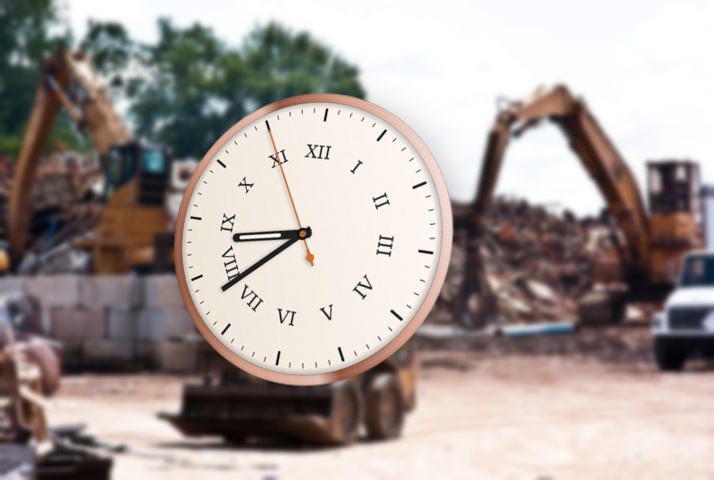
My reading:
8 h 37 min 55 s
